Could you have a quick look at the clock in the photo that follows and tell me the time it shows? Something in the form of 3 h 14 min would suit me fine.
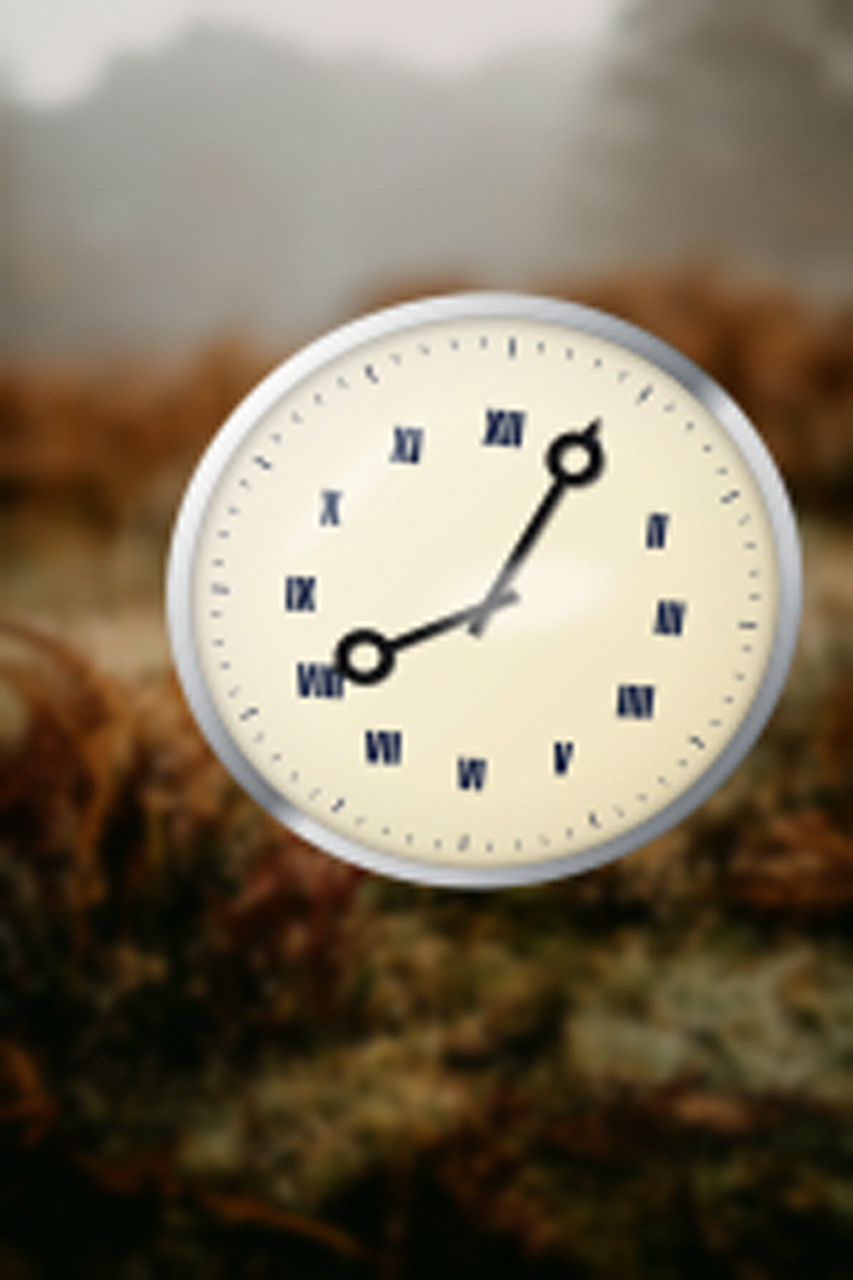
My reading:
8 h 04 min
